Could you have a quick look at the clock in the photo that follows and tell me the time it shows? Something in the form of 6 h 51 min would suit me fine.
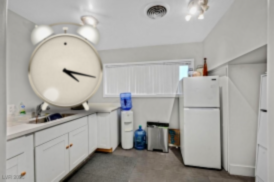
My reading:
4 h 17 min
